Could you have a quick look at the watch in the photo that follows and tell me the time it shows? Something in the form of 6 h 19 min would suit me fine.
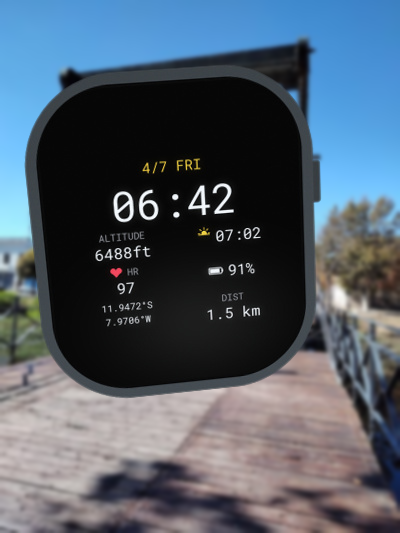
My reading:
6 h 42 min
